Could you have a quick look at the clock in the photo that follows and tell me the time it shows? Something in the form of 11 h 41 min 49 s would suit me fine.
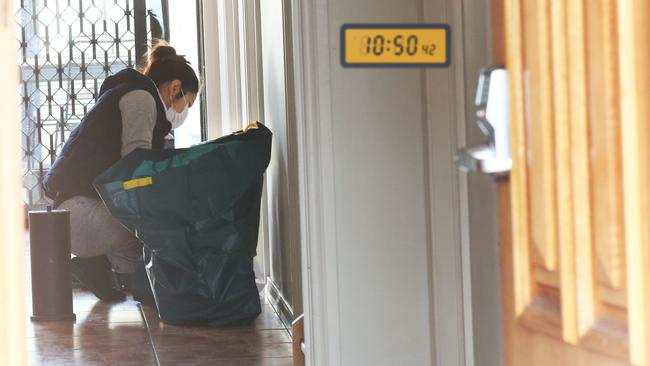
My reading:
10 h 50 min 42 s
